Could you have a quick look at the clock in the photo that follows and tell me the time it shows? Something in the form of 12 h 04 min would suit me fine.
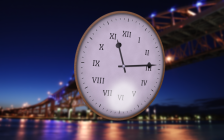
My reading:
11 h 14 min
